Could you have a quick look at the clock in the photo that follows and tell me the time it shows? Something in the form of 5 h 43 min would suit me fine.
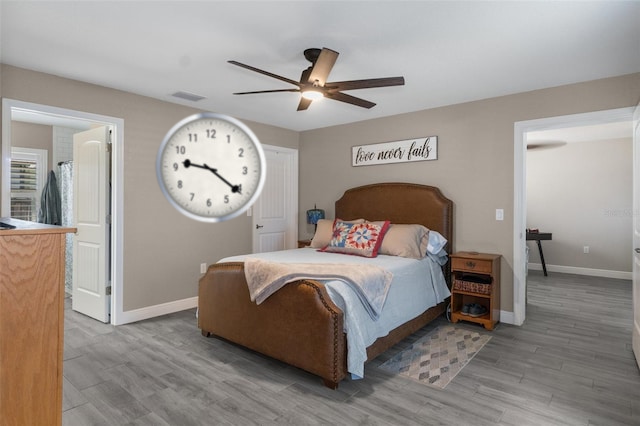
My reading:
9 h 21 min
